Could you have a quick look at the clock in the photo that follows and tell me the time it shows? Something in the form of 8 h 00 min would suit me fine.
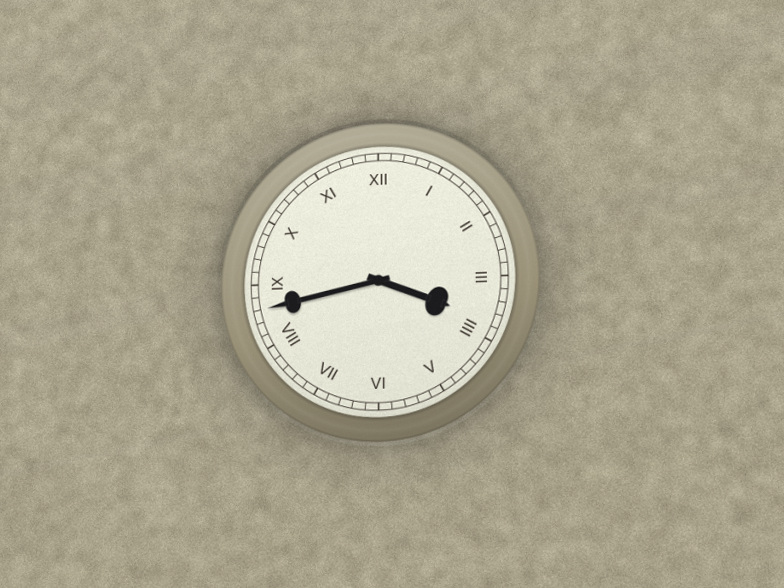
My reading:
3 h 43 min
